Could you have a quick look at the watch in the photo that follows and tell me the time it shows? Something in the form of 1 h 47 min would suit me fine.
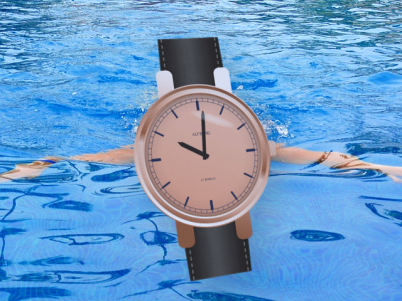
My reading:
10 h 01 min
